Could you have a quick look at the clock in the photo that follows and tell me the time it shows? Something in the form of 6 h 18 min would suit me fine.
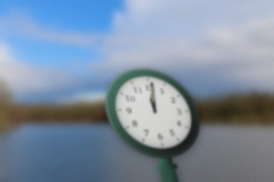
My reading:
12 h 01 min
